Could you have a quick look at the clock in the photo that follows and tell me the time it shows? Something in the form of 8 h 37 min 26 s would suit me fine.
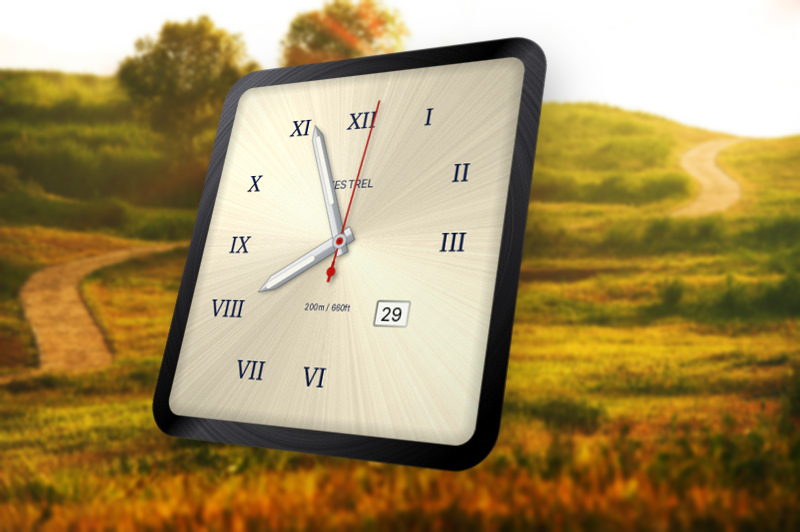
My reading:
7 h 56 min 01 s
